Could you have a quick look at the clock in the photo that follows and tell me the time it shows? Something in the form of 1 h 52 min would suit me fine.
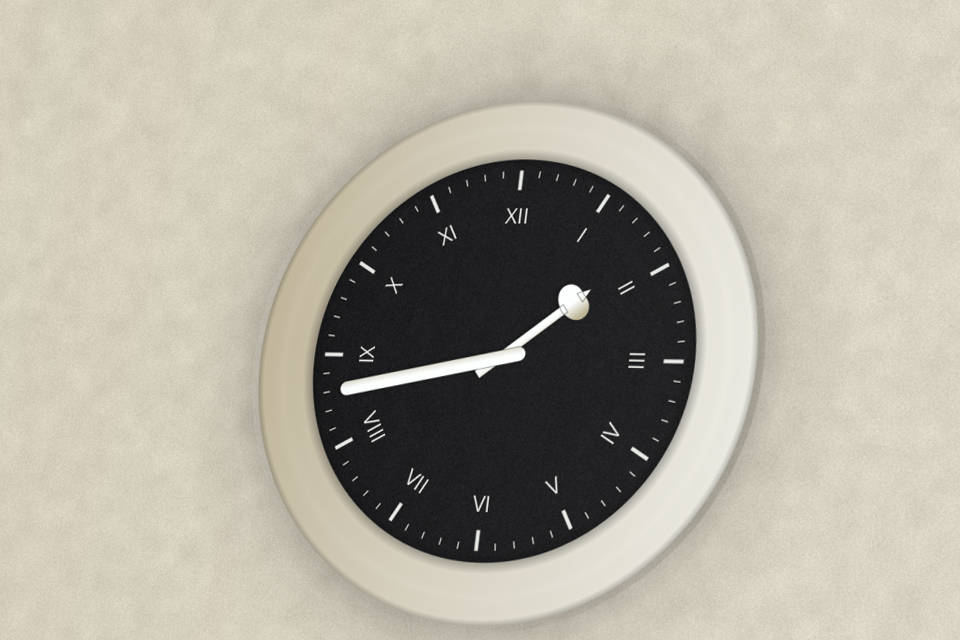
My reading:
1 h 43 min
